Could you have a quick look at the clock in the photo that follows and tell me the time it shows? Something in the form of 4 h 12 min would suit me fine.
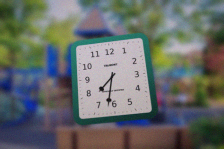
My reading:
7 h 32 min
